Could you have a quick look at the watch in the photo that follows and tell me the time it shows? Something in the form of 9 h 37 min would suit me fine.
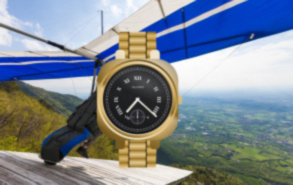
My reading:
7 h 22 min
